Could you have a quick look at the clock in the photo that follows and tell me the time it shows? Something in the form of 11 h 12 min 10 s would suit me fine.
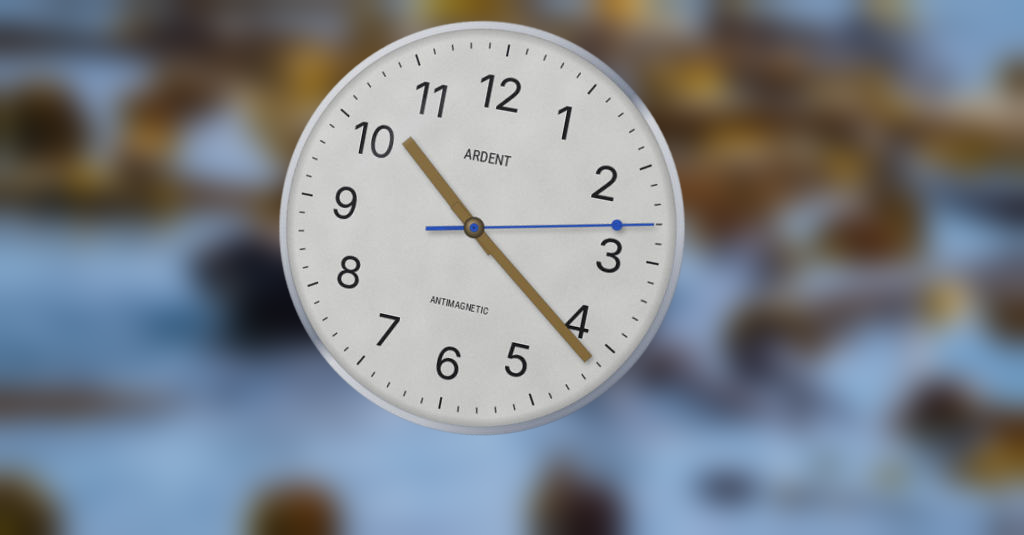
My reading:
10 h 21 min 13 s
